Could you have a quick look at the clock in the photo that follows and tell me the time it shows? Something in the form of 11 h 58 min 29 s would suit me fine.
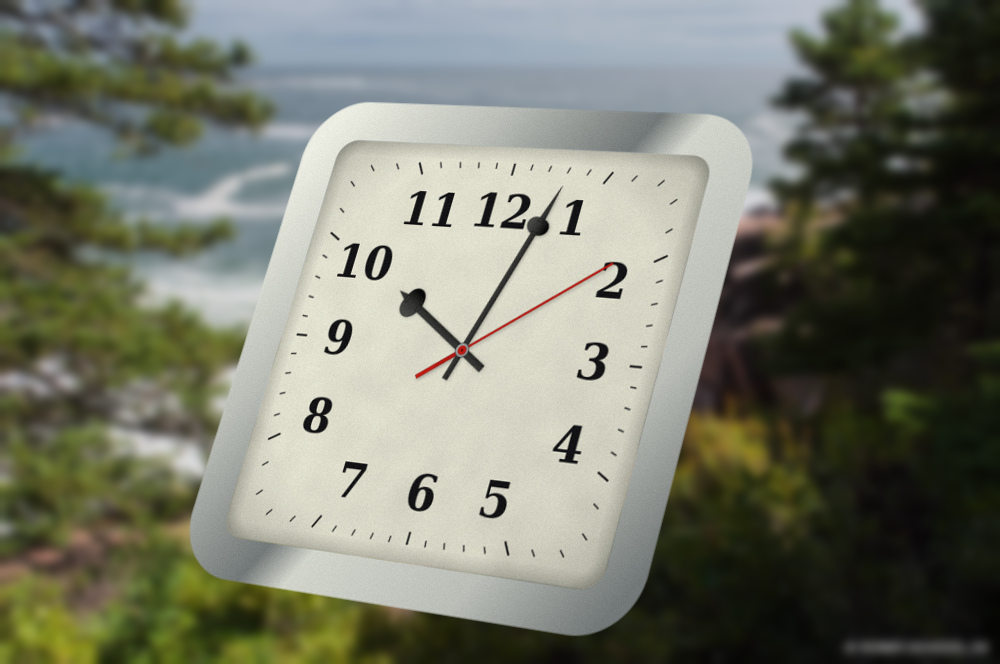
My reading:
10 h 03 min 09 s
